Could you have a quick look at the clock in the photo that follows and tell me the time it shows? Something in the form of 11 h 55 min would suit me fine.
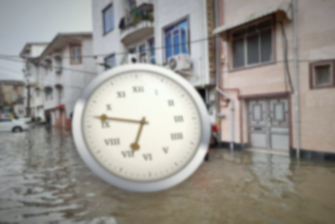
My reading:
6 h 47 min
